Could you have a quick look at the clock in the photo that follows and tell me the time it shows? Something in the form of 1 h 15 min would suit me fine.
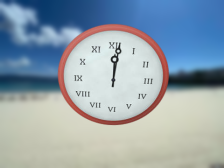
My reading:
12 h 01 min
